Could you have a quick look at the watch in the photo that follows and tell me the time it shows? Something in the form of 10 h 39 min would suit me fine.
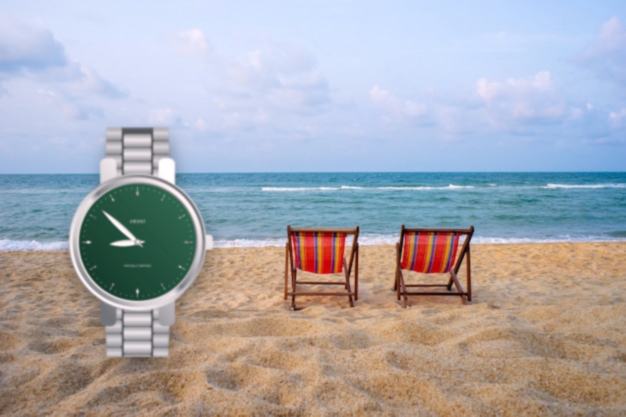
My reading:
8 h 52 min
